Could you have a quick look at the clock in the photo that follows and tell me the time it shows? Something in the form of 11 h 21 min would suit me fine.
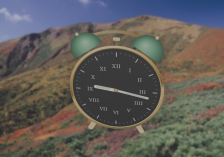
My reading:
9 h 17 min
